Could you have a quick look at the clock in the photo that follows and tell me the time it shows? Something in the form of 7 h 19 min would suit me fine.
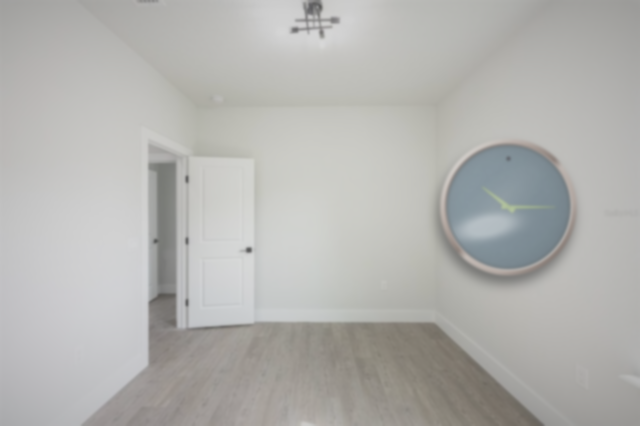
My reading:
10 h 15 min
